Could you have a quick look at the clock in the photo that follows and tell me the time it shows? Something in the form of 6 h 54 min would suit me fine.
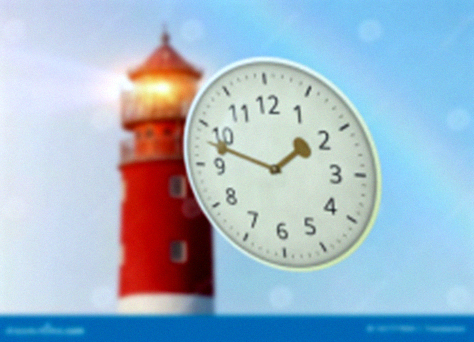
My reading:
1 h 48 min
